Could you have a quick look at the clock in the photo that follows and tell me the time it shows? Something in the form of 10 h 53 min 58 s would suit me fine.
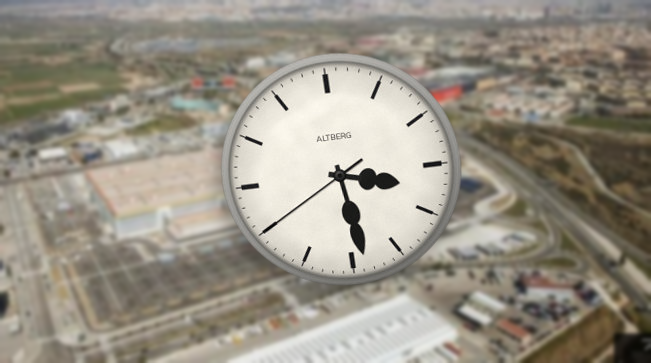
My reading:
3 h 28 min 40 s
